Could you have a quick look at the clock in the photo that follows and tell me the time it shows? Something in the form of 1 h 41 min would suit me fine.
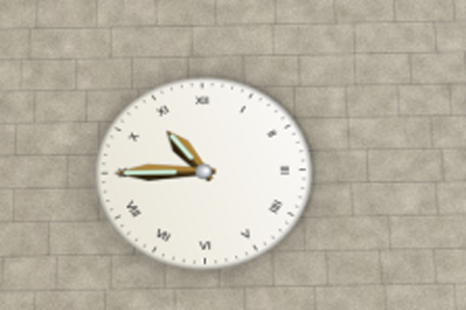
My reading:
10 h 45 min
